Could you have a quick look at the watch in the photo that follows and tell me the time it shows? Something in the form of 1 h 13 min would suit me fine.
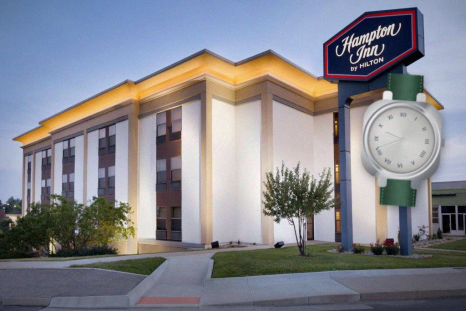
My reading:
9 h 41 min
